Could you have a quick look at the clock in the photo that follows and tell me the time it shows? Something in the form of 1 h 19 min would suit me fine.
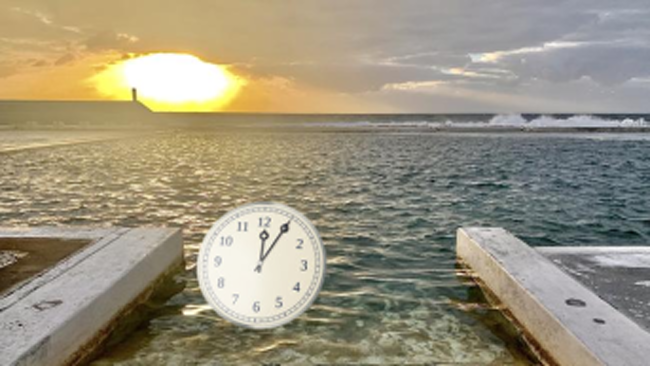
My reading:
12 h 05 min
